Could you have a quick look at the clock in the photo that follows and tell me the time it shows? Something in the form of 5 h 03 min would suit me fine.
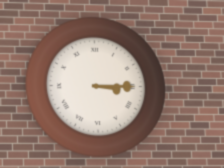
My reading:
3 h 15 min
